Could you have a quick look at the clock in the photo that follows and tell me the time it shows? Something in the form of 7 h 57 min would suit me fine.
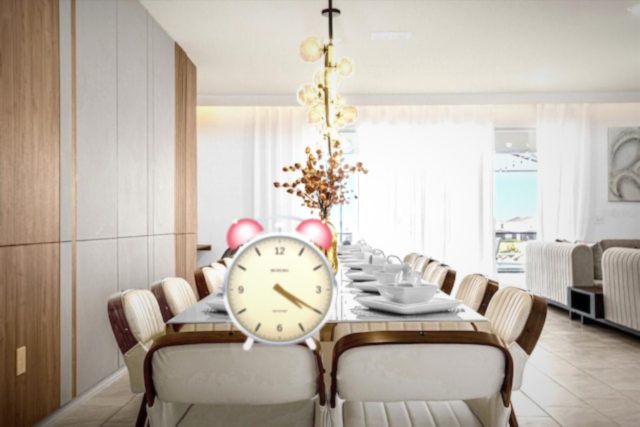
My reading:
4 h 20 min
